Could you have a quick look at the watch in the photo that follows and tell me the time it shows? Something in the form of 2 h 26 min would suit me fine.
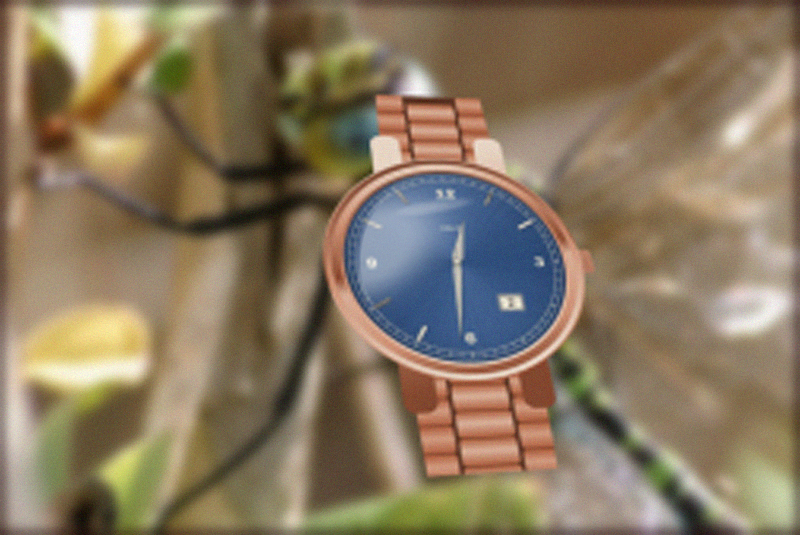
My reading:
12 h 31 min
